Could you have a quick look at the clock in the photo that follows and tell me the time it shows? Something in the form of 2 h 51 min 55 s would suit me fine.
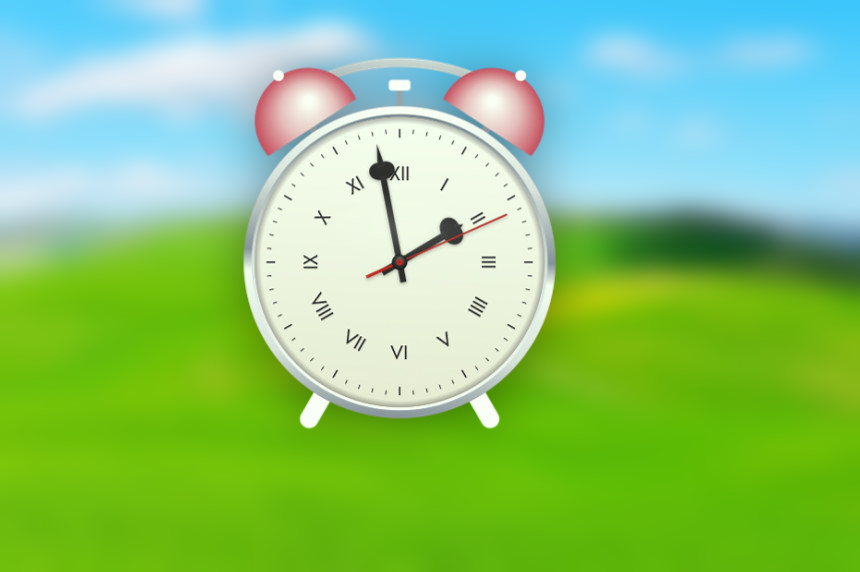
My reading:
1 h 58 min 11 s
